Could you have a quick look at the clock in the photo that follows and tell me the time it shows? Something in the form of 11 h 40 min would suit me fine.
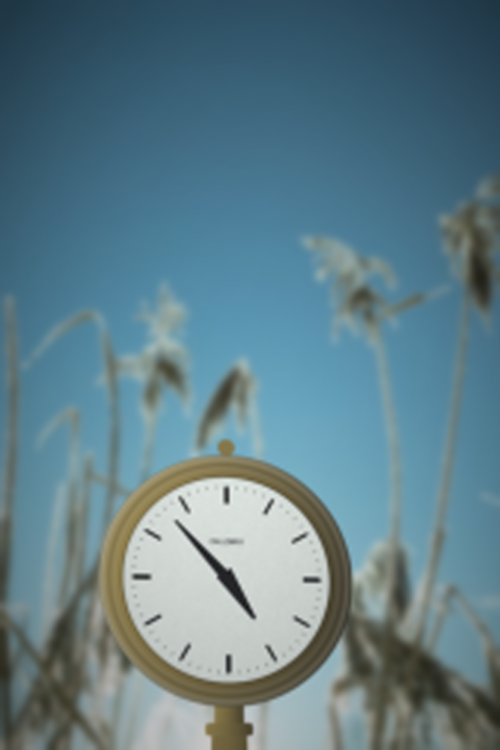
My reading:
4 h 53 min
